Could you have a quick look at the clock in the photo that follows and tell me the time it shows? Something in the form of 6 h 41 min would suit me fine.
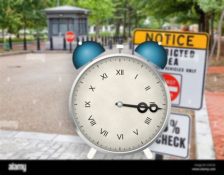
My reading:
3 h 16 min
